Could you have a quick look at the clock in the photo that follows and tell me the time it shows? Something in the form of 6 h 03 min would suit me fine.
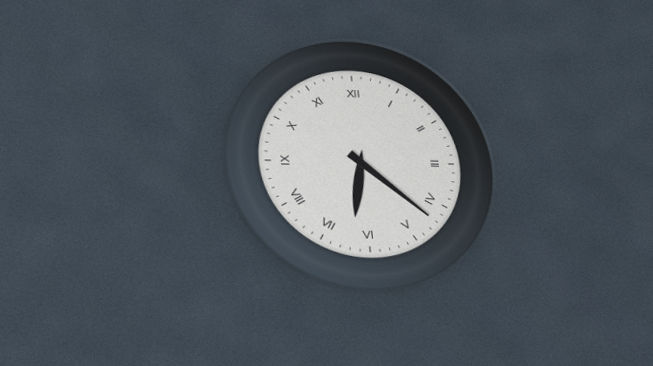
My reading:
6 h 22 min
